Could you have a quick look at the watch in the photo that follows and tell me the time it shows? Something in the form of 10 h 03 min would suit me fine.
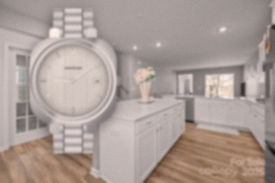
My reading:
9 h 09 min
